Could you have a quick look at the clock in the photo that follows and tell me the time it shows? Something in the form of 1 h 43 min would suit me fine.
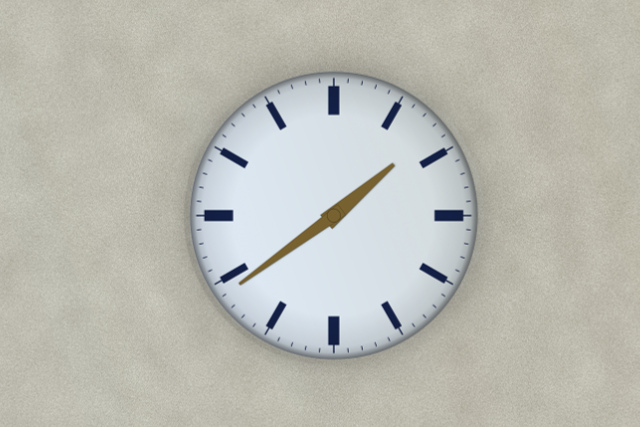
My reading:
1 h 39 min
